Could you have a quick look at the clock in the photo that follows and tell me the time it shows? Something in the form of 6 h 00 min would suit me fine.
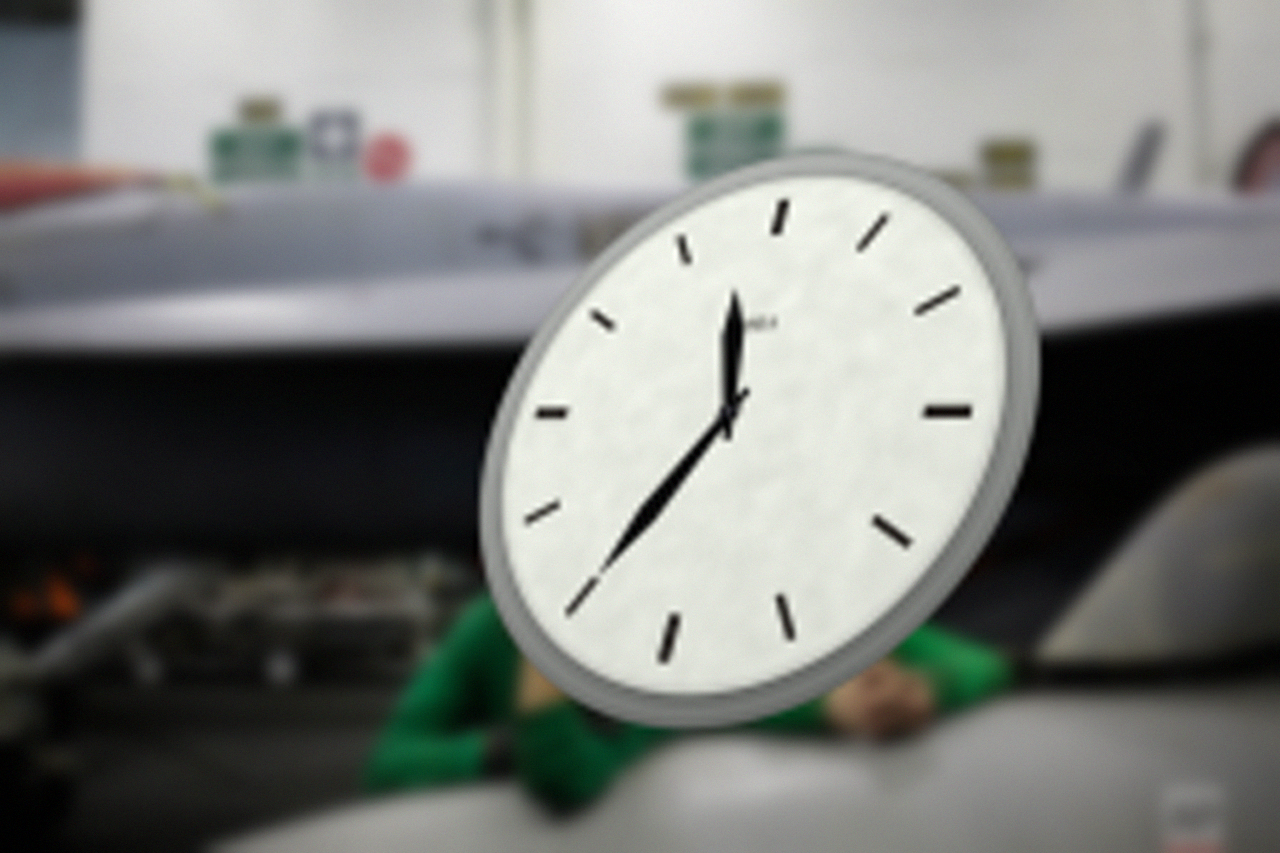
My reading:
11 h 35 min
